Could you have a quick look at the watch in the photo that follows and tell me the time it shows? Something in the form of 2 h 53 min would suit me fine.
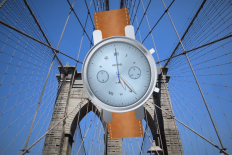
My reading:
5 h 24 min
